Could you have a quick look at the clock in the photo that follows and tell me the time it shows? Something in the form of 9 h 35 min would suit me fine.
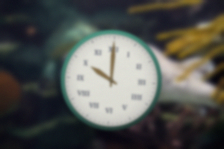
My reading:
10 h 00 min
